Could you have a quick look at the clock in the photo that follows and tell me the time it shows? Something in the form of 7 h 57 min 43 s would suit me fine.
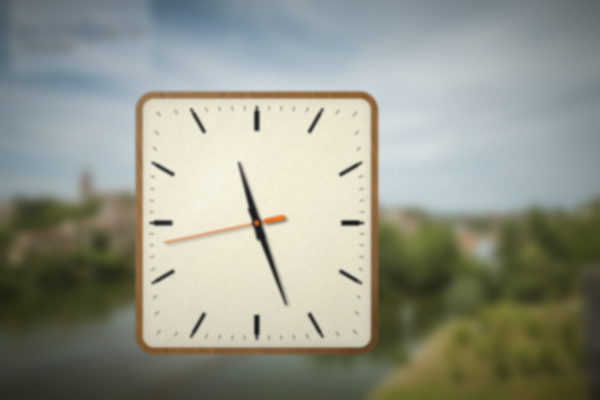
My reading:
11 h 26 min 43 s
